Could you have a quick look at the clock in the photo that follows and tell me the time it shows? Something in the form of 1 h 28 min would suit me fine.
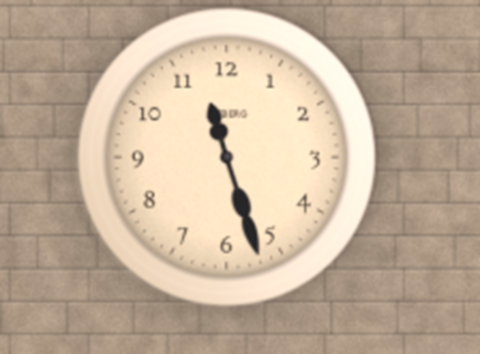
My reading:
11 h 27 min
